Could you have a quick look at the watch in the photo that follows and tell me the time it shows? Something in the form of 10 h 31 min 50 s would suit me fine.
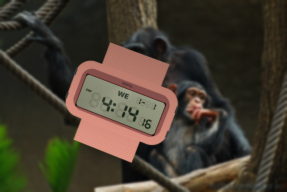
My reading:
4 h 14 min 16 s
